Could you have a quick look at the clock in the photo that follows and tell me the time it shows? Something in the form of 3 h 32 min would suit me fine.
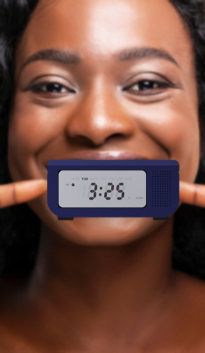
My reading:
3 h 25 min
